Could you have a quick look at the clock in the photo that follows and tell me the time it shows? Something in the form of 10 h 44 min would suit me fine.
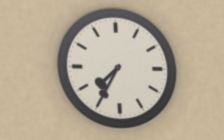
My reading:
7 h 35 min
